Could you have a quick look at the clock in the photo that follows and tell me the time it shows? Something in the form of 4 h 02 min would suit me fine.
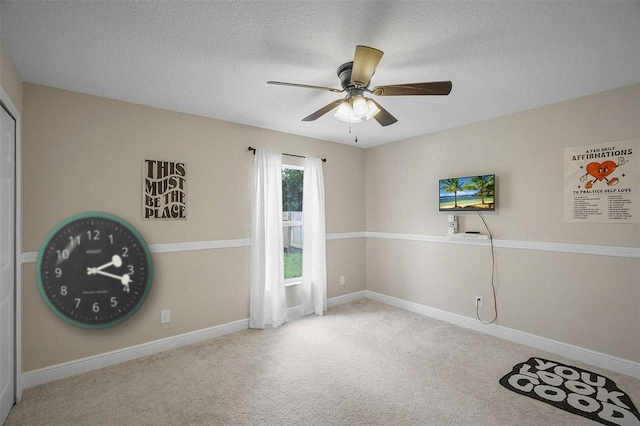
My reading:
2 h 18 min
